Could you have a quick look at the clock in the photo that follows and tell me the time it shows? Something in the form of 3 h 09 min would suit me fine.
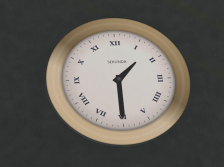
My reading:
1 h 30 min
